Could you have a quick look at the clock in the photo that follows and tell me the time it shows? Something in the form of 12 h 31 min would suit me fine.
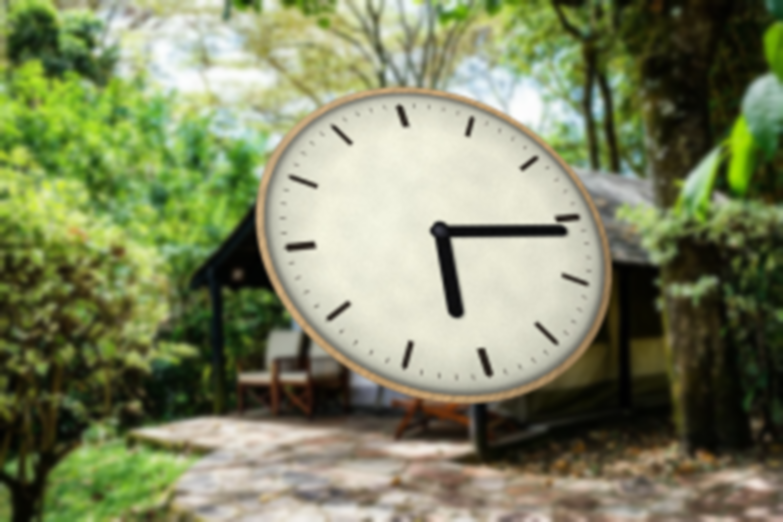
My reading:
6 h 16 min
